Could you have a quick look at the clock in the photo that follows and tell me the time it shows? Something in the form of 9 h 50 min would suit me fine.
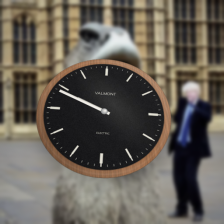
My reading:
9 h 49 min
